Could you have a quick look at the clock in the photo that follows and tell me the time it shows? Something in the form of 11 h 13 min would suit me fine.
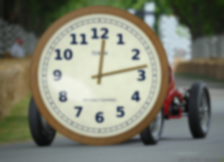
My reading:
12 h 13 min
